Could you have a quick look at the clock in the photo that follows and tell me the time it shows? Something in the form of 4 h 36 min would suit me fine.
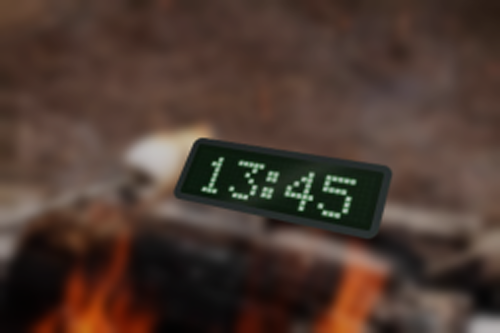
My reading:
13 h 45 min
